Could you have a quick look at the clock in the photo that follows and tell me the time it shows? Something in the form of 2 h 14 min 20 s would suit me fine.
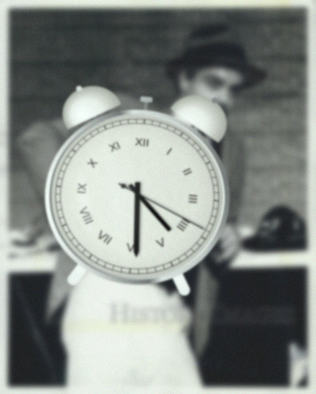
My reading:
4 h 29 min 19 s
